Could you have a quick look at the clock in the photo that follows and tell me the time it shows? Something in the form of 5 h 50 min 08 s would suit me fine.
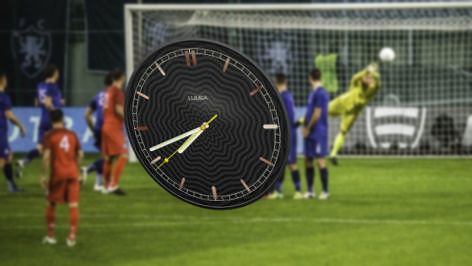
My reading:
7 h 41 min 39 s
